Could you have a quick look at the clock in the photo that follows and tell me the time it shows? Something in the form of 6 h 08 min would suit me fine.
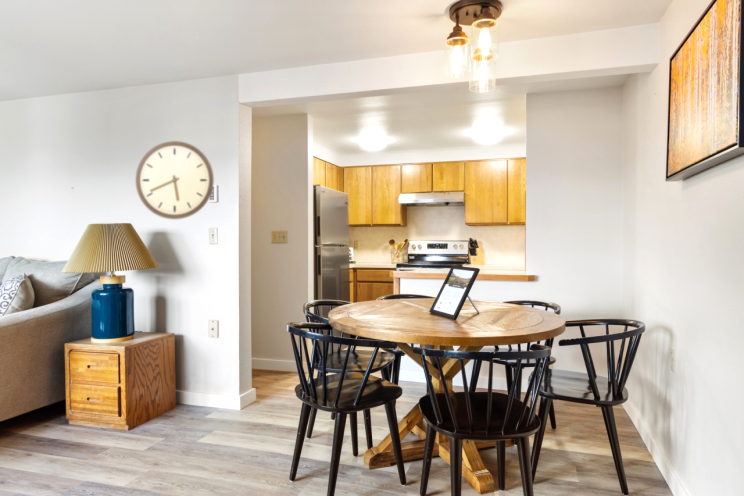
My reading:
5 h 41 min
